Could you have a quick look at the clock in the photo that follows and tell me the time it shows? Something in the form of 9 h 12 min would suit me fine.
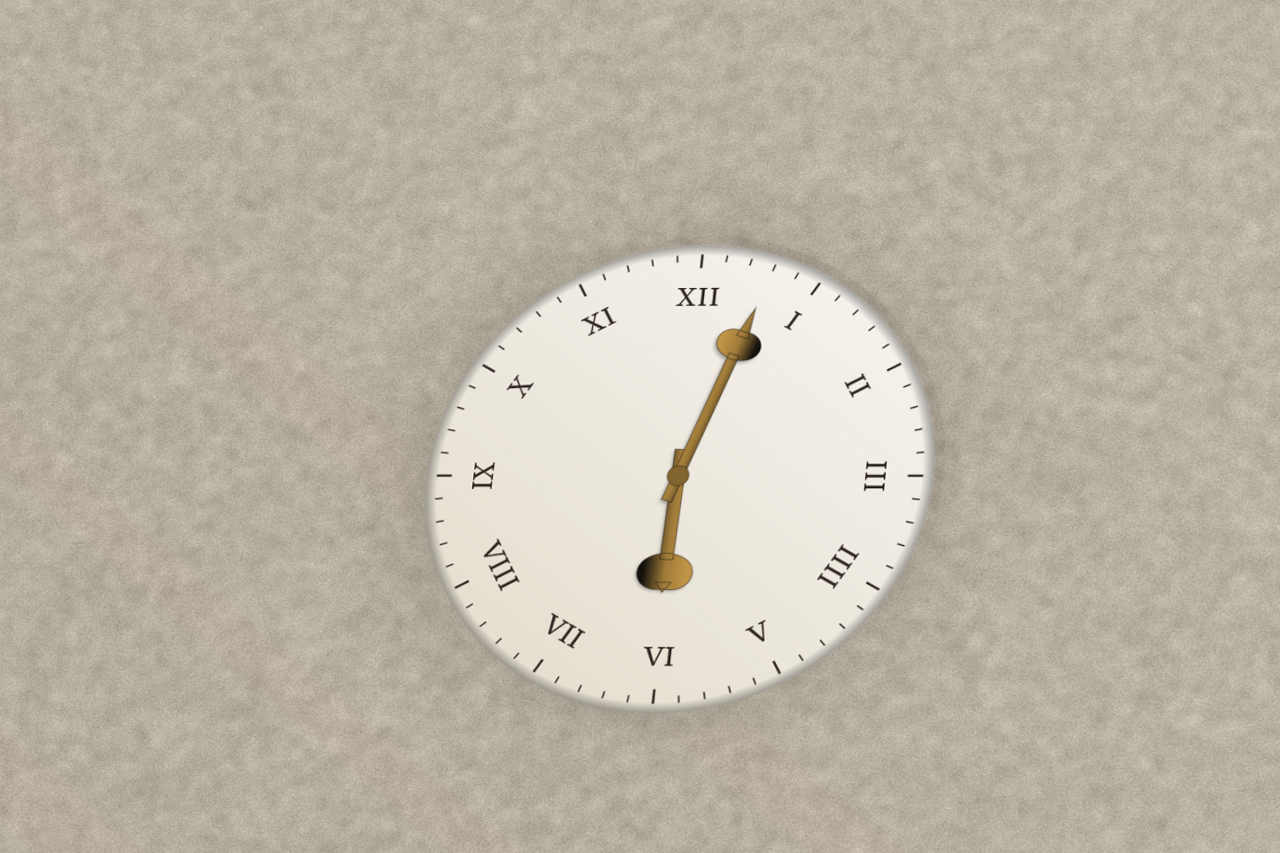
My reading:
6 h 03 min
